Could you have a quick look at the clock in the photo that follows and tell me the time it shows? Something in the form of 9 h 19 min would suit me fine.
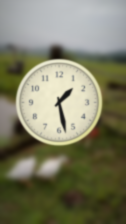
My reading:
1 h 28 min
